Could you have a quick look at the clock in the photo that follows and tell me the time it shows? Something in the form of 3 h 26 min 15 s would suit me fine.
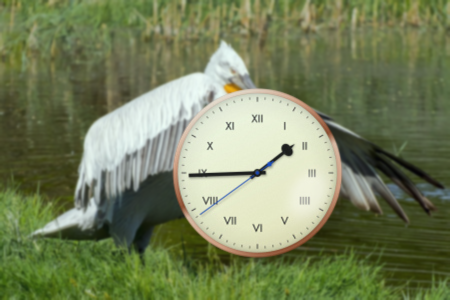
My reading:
1 h 44 min 39 s
